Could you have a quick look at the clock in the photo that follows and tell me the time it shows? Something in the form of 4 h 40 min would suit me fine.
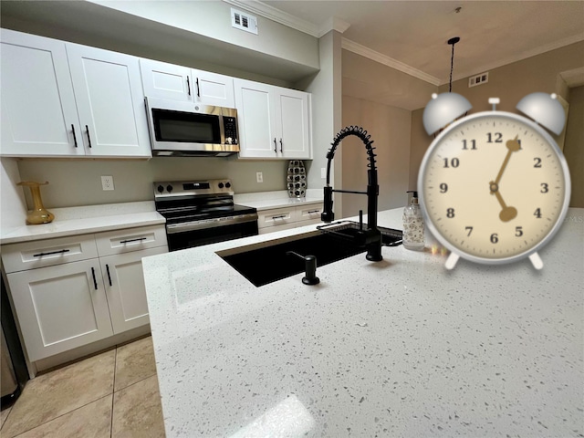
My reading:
5 h 04 min
